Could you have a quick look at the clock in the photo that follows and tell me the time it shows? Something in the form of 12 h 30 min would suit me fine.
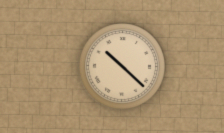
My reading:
10 h 22 min
